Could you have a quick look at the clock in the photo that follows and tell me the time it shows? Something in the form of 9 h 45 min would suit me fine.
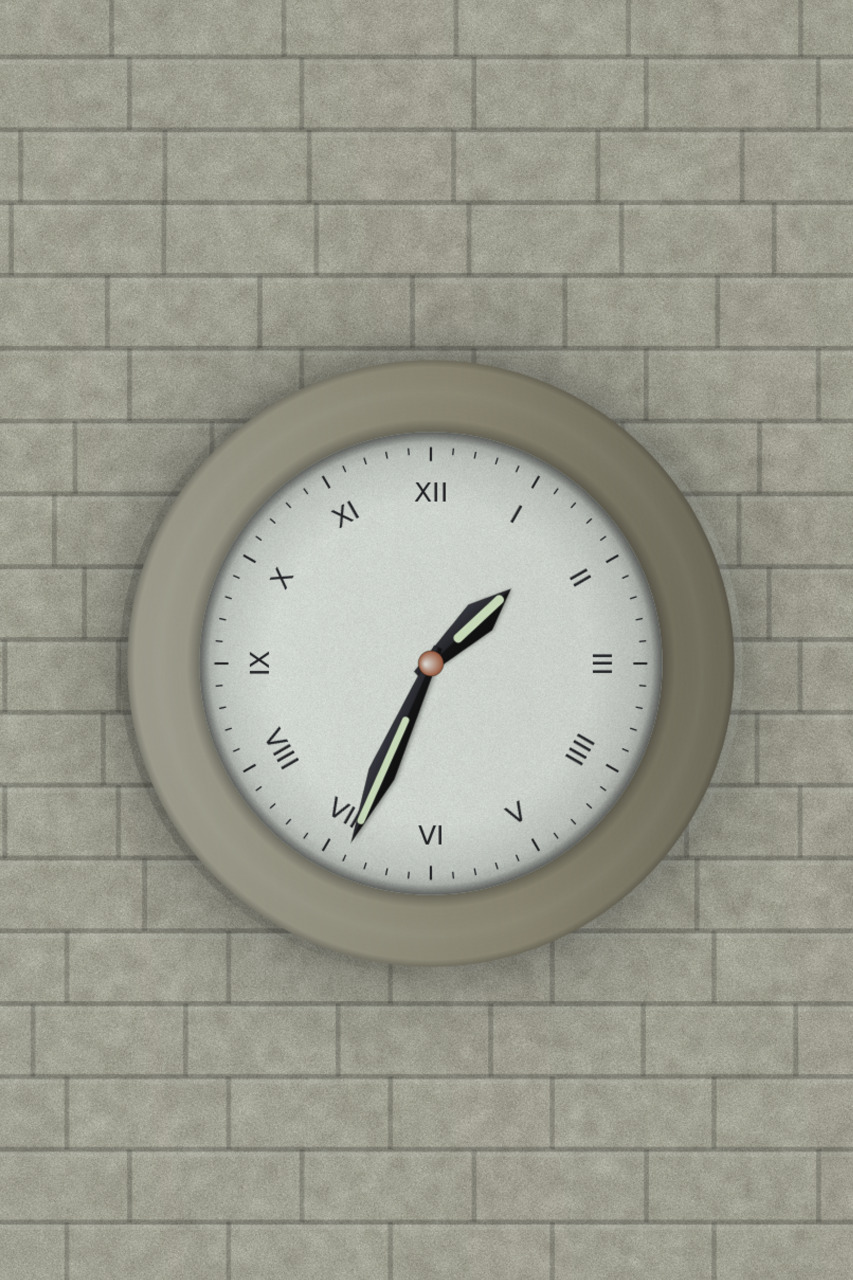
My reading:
1 h 34 min
